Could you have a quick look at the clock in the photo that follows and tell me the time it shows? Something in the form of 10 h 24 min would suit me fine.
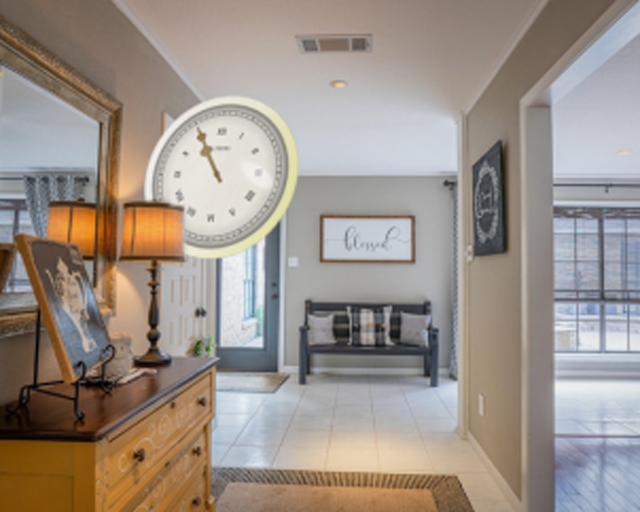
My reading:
10 h 55 min
